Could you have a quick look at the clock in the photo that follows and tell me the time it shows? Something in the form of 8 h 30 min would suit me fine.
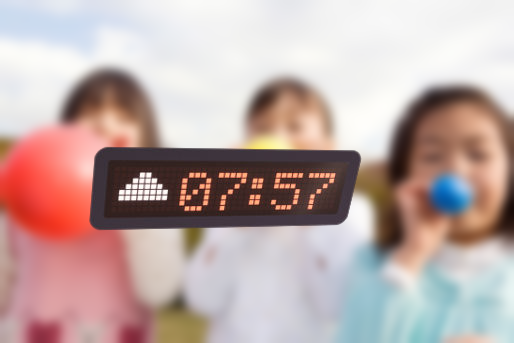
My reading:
7 h 57 min
